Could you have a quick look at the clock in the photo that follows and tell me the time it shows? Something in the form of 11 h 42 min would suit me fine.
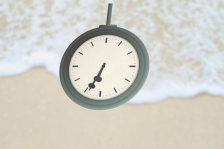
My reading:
6 h 34 min
